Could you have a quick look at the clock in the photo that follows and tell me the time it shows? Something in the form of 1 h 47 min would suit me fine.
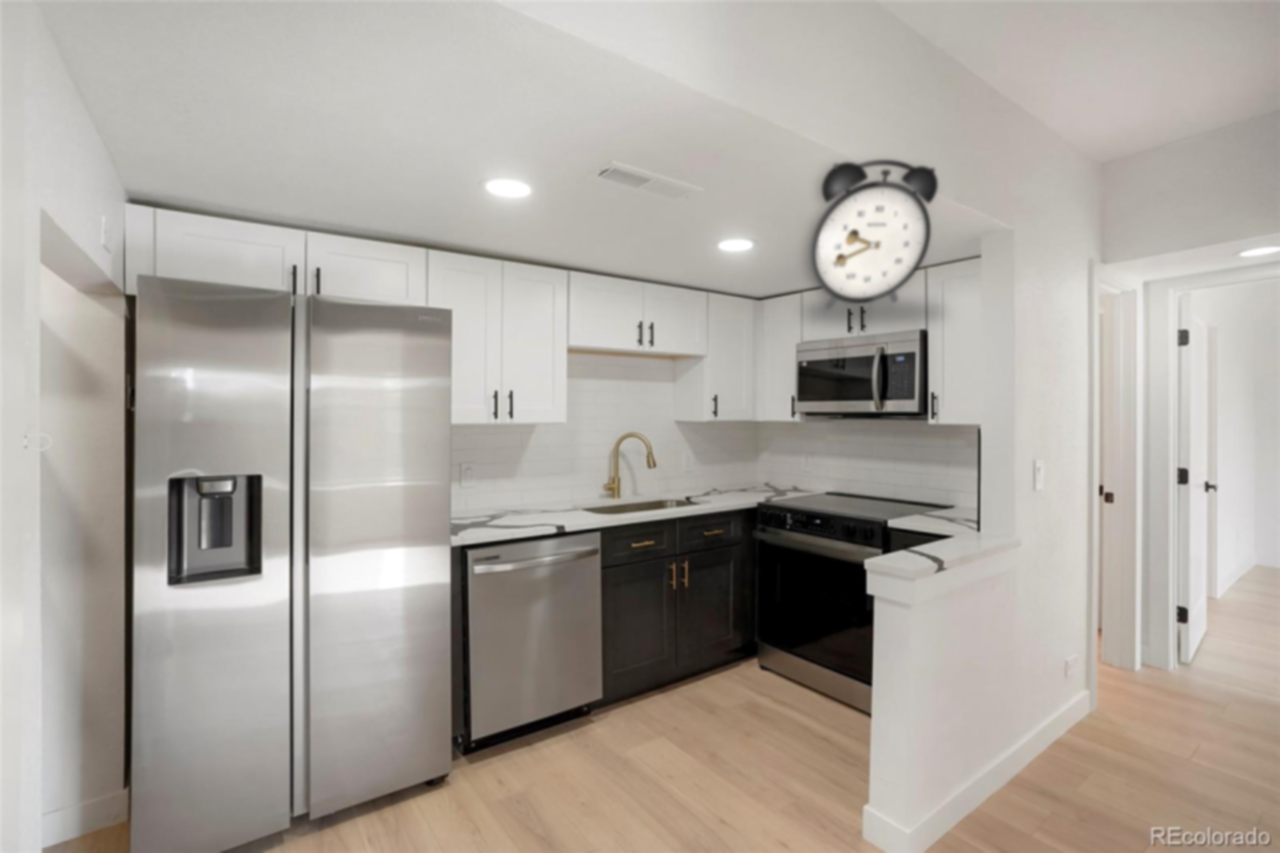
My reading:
9 h 41 min
